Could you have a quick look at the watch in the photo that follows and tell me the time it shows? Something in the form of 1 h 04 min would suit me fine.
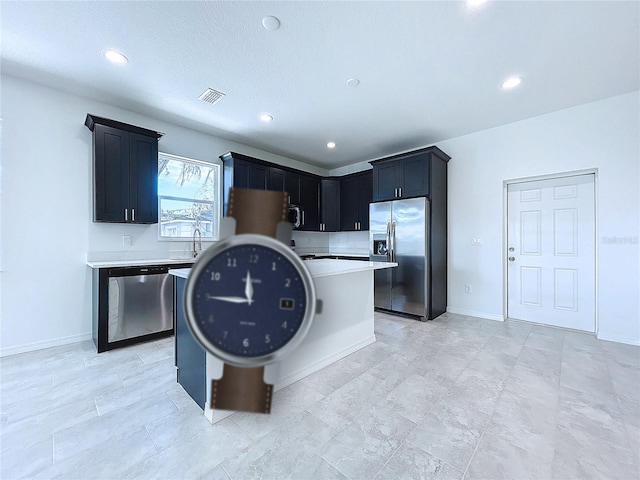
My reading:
11 h 45 min
